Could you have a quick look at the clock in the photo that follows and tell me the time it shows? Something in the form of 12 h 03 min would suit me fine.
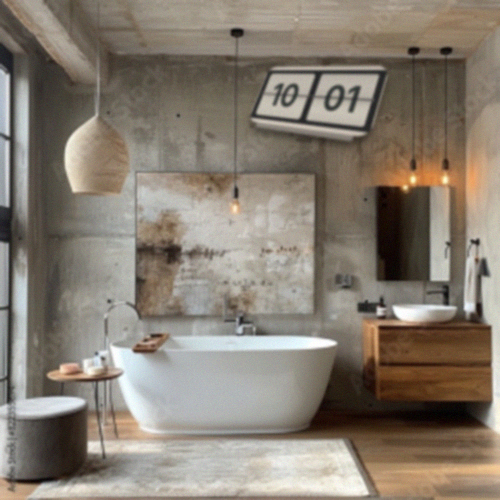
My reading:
10 h 01 min
